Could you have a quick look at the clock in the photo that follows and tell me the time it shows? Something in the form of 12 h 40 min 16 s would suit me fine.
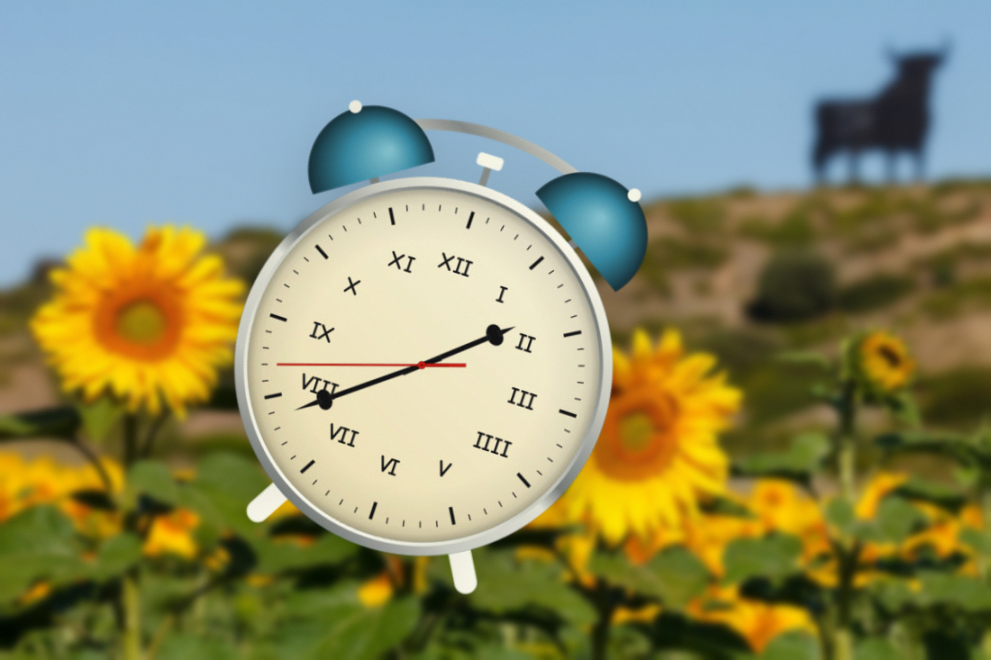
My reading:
1 h 38 min 42 s
